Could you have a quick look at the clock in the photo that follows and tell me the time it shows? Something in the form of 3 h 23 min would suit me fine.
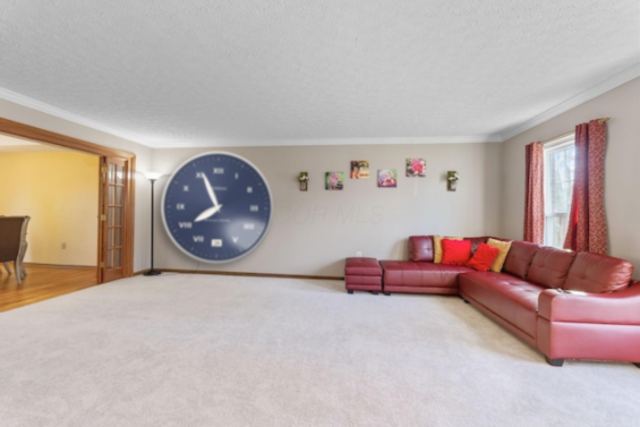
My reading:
7 h 56 min
